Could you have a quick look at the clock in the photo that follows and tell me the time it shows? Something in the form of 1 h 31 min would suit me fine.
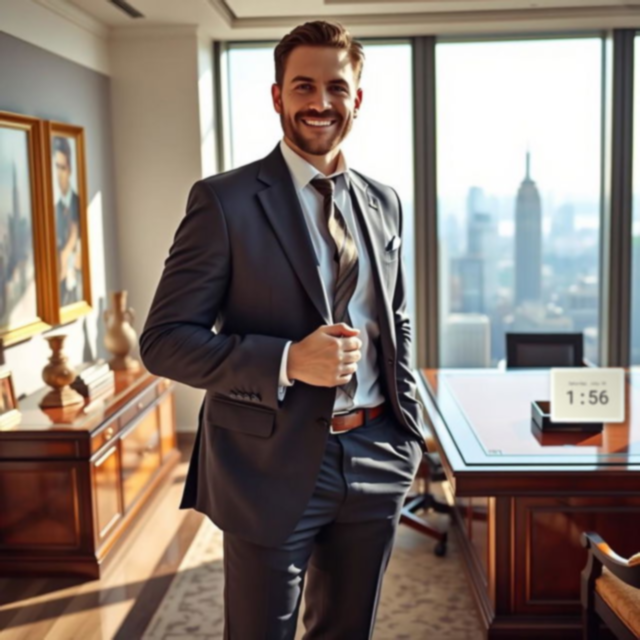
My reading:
1 h 56 min
